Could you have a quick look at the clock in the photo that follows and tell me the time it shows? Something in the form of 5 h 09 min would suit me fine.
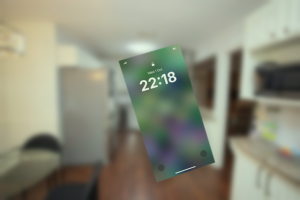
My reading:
22 h 18 min
